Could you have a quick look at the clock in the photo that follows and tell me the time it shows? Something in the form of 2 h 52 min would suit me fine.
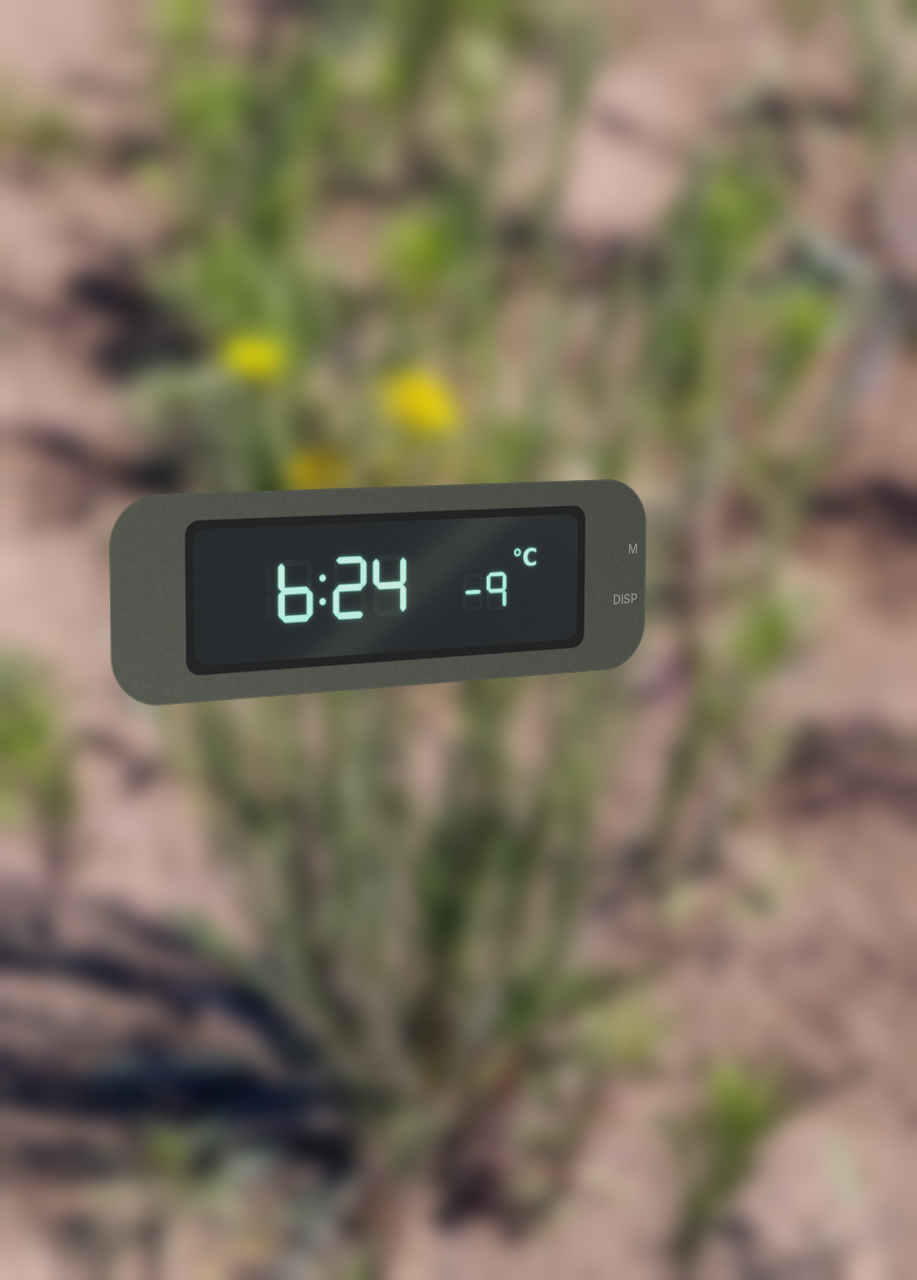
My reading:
6 h 24 min
